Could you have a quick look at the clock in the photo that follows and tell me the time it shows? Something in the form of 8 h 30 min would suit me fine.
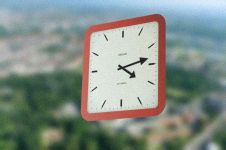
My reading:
4 h 13 min
